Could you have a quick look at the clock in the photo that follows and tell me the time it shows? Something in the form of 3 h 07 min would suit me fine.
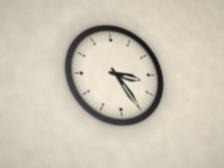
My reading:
3 h 25 min
